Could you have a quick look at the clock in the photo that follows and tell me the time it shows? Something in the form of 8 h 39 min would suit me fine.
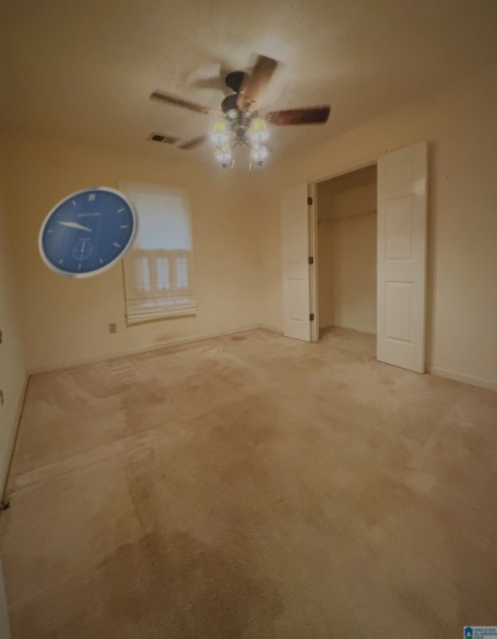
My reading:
9 h 48 min
